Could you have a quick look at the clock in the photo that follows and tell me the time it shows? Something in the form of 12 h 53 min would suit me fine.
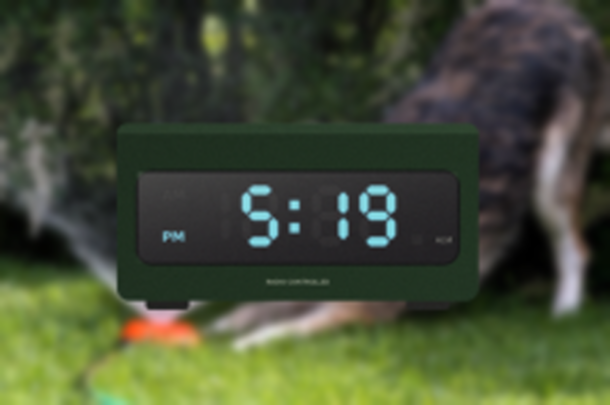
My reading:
5 h 19 min
